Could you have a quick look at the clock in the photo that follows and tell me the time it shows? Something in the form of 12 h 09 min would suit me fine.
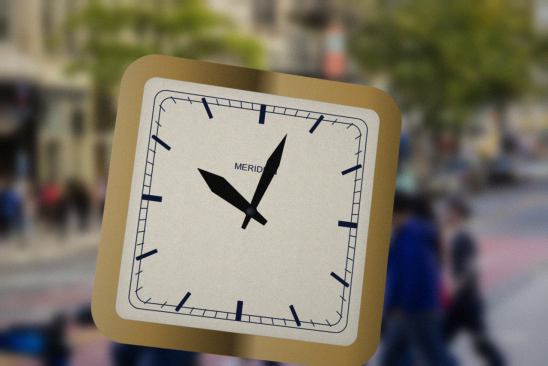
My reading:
10 h 03 min
